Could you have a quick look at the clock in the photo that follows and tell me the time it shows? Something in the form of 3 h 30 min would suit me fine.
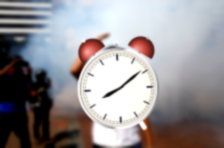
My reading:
8 h 09 min
